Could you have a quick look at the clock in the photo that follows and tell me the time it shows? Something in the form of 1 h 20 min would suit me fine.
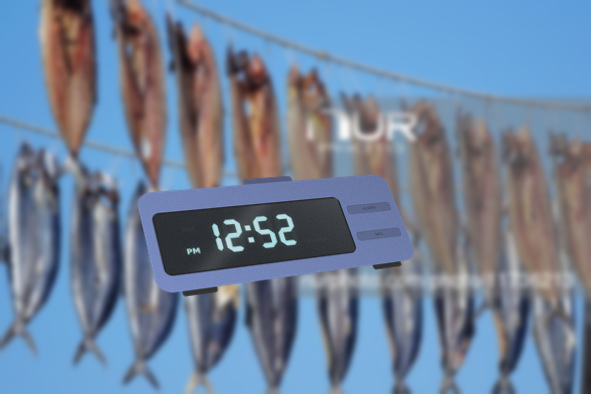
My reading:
12 h 52 min
